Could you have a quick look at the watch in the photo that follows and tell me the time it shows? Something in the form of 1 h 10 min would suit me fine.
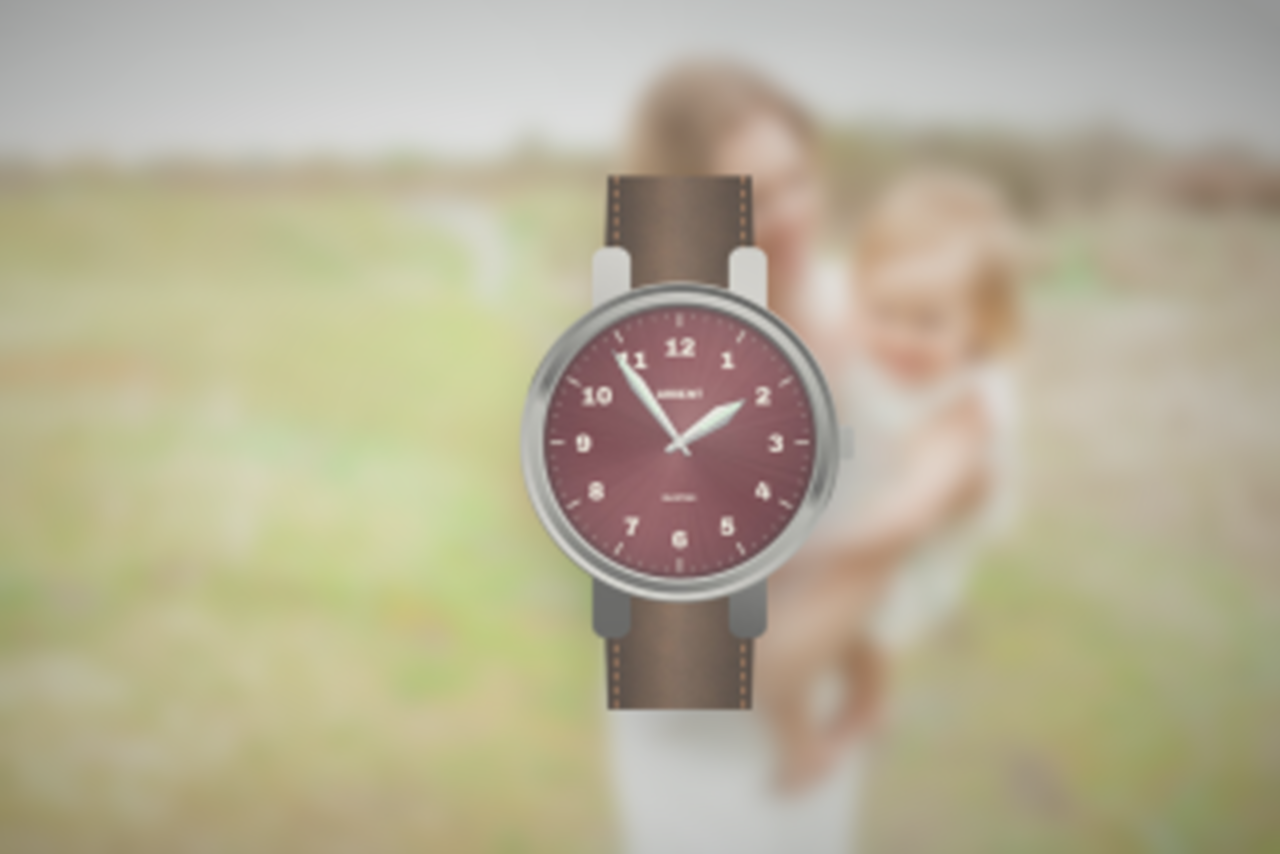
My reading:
1 h 54 min
